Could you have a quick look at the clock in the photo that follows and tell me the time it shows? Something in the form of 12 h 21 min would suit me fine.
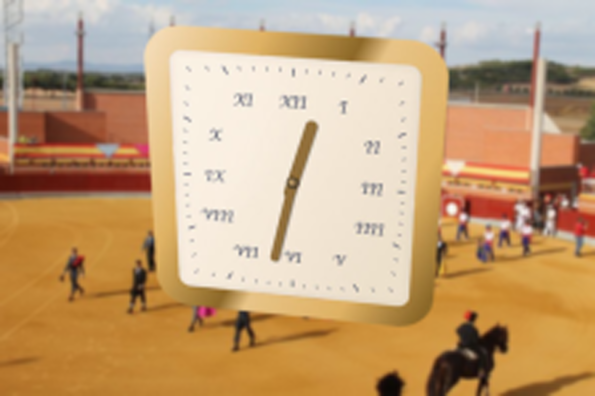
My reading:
12 h 32 min
